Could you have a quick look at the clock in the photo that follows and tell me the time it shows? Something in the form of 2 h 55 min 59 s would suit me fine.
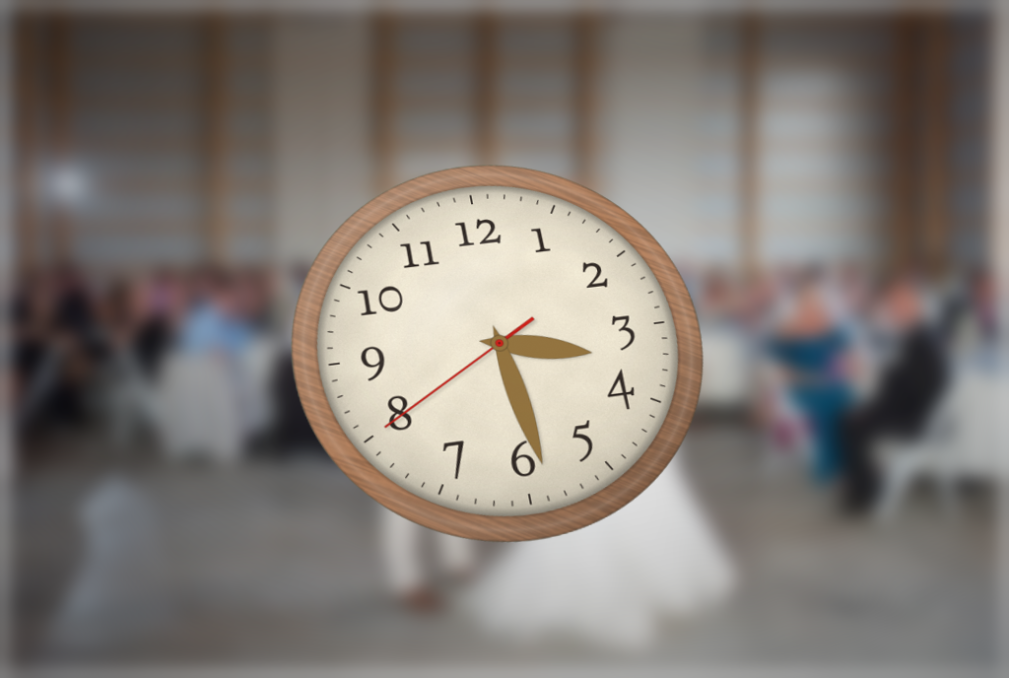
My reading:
3 h 28 min 40 s
